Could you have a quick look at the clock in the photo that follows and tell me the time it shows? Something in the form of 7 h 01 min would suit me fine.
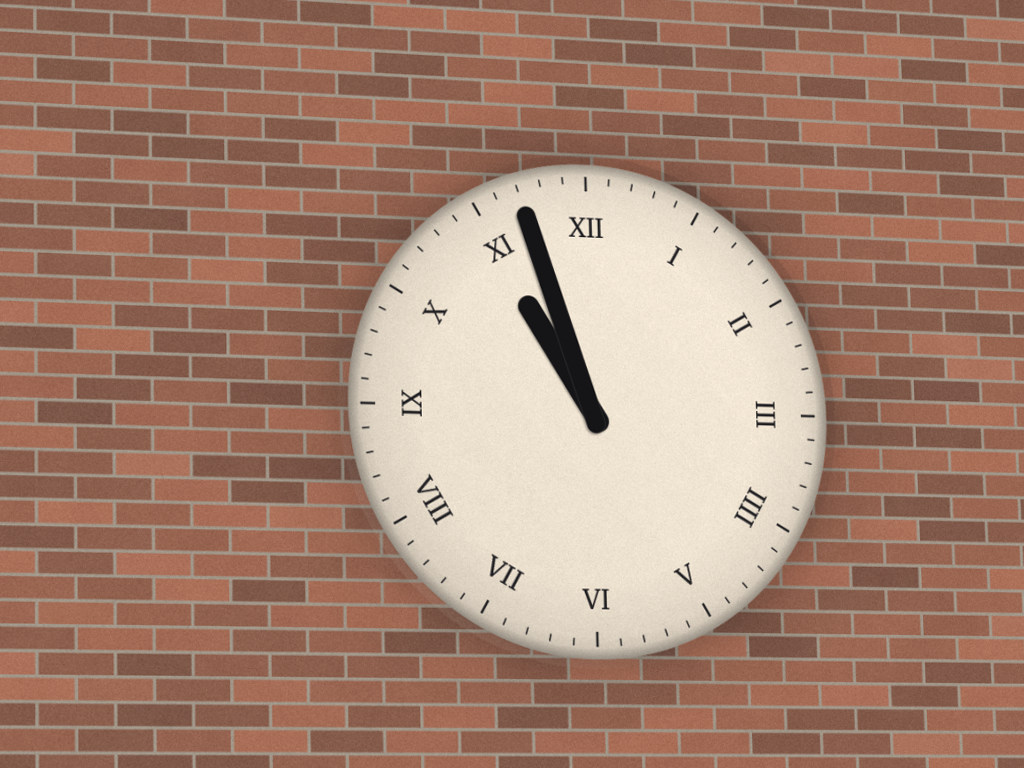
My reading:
10 h 57 min
